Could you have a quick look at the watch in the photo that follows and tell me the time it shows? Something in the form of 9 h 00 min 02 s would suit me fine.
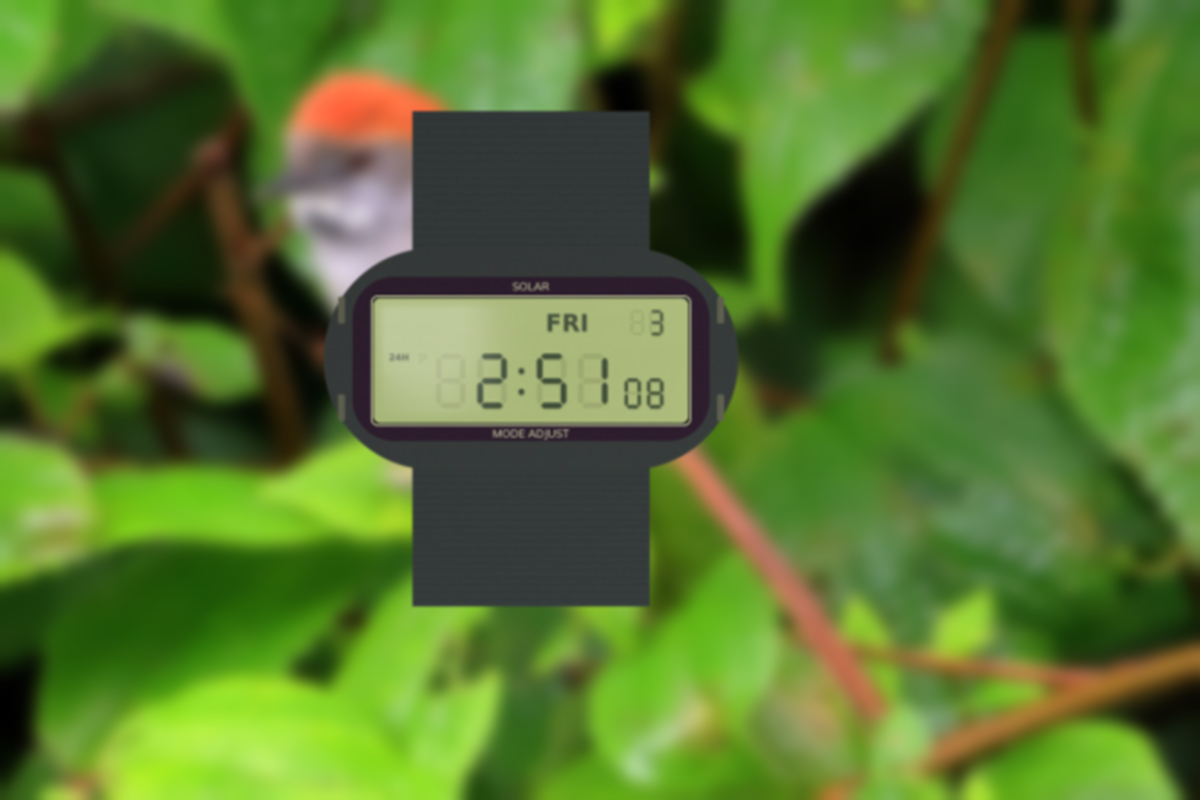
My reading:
2 h 51 min 08 s
